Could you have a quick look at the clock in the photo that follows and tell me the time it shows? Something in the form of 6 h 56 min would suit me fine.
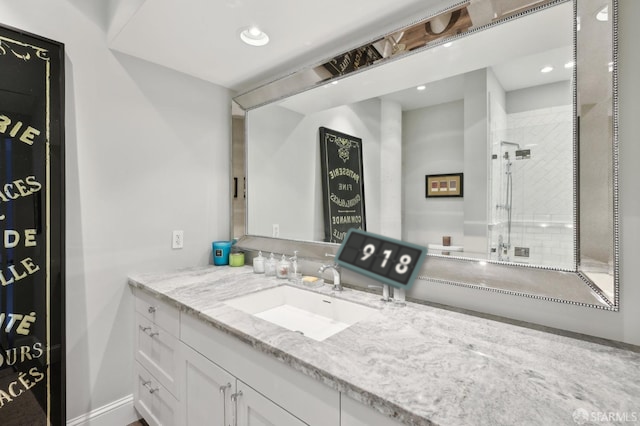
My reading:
9 h 18 min
